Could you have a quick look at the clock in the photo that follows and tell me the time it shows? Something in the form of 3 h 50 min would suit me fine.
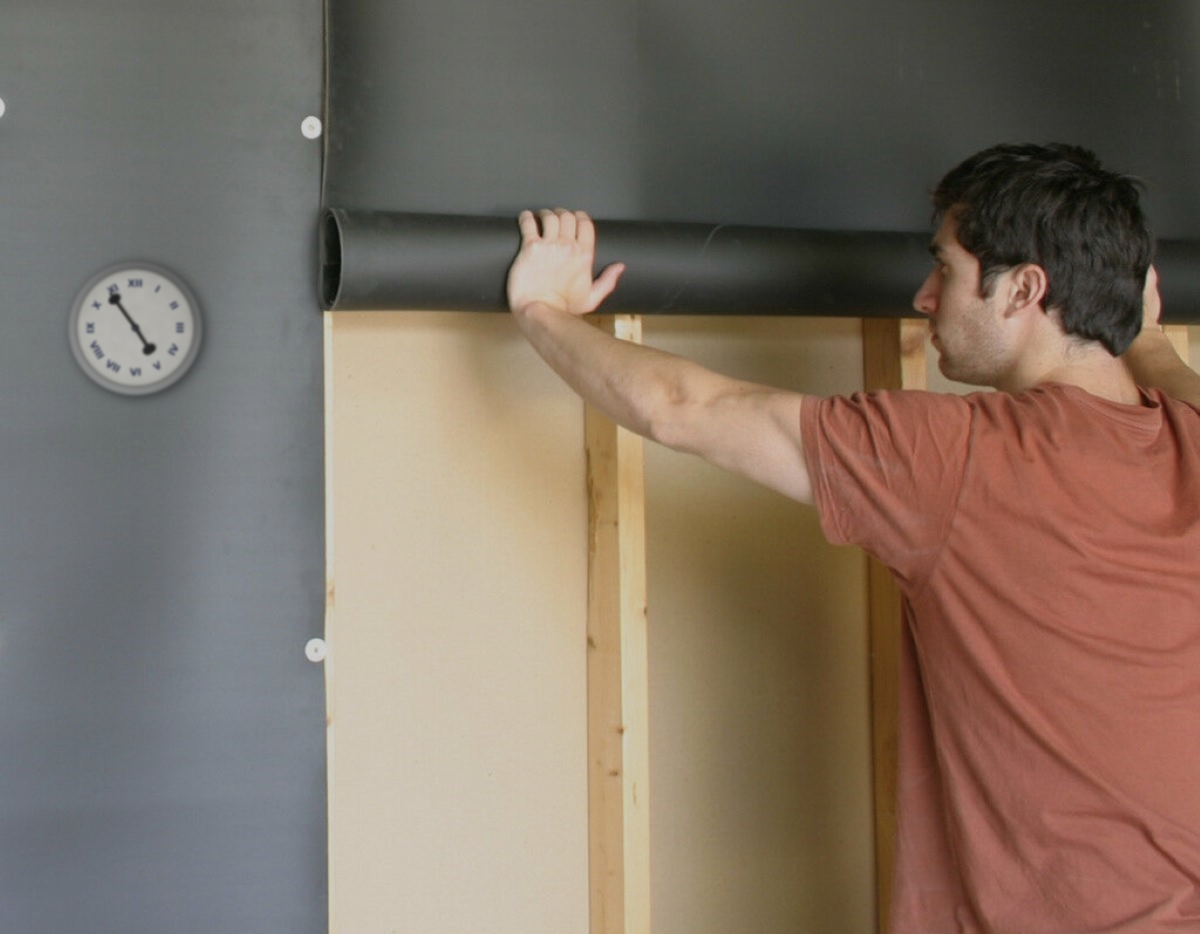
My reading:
4 h 54 min
